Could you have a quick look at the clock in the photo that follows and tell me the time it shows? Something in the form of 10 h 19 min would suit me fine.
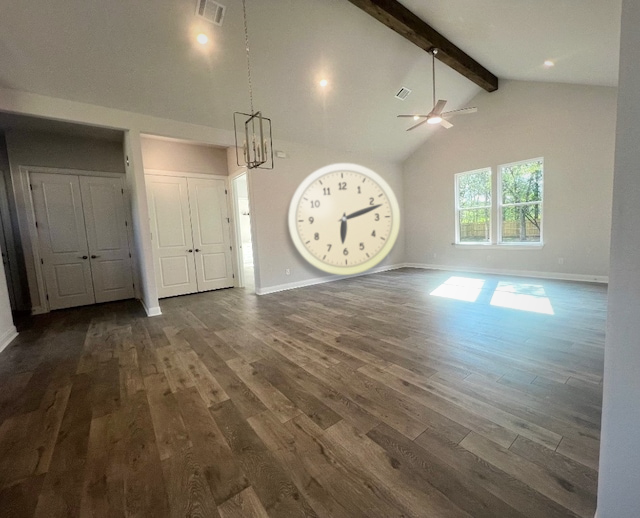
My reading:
6 h 12 min
